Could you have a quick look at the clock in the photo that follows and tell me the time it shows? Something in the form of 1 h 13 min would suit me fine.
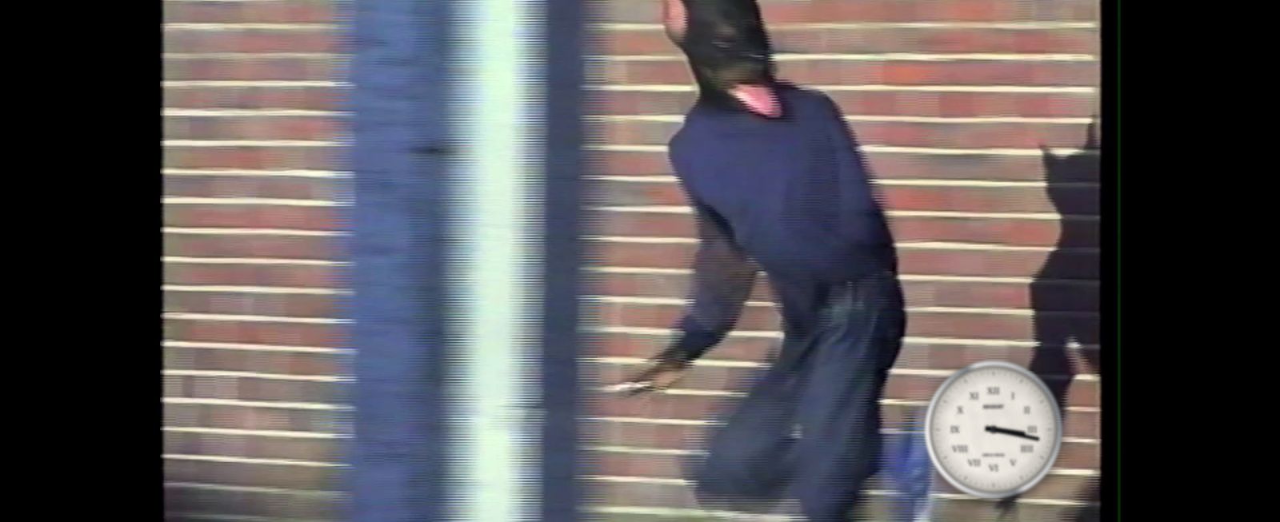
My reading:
3 h 17 min
